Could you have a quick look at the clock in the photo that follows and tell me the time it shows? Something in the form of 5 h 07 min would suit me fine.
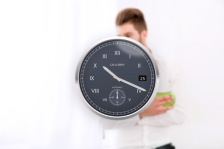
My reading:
10 h 19 min
